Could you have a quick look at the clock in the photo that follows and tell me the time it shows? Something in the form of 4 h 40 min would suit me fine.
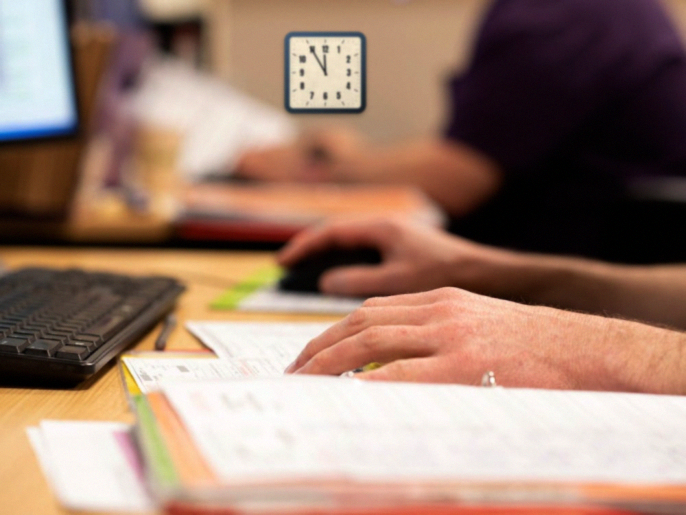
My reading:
11 h 55 min
